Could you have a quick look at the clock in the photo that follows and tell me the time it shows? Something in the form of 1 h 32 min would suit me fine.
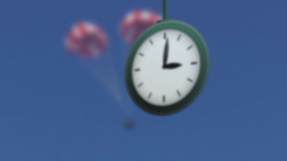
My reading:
3 h 01 min
